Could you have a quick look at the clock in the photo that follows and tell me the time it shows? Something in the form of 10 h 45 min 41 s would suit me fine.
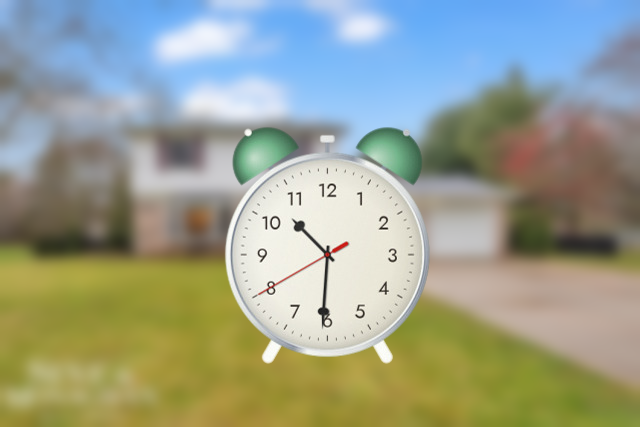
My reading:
10 h 30 min 40 s
